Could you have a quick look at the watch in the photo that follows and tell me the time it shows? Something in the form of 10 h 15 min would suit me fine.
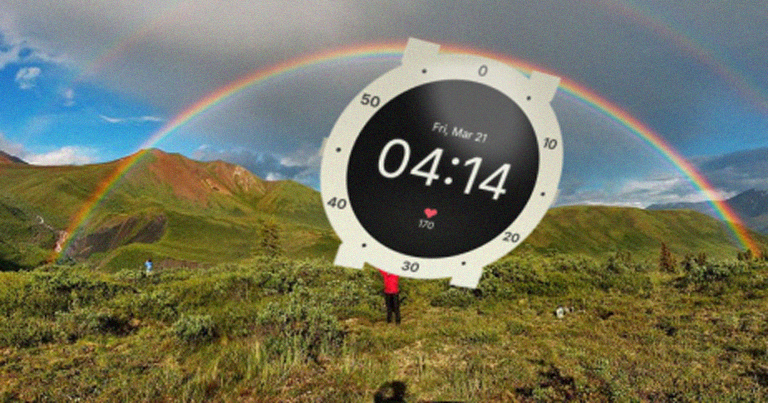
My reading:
4 h 14 min
